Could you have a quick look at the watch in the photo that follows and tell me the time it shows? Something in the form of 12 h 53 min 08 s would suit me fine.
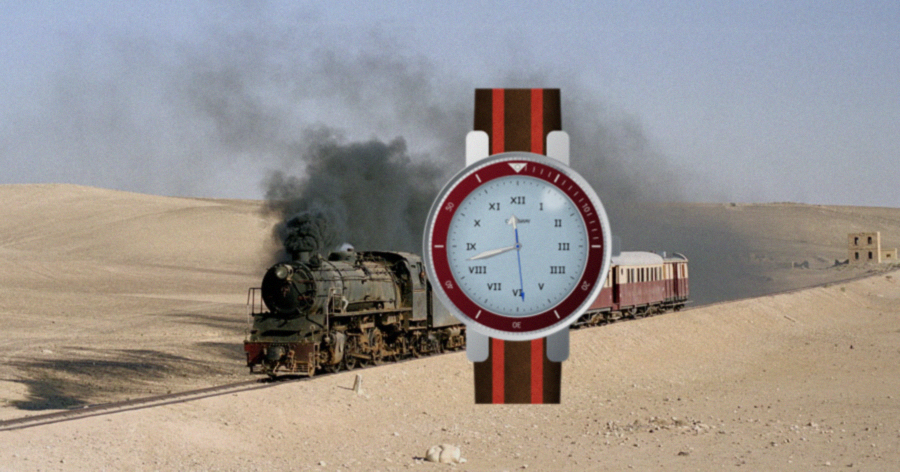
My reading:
11 h 42 min 29 s
